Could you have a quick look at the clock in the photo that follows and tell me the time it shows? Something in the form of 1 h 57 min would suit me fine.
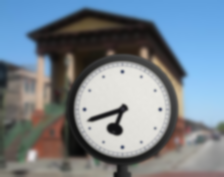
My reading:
6 h 42 min
